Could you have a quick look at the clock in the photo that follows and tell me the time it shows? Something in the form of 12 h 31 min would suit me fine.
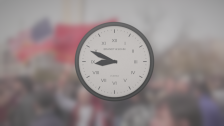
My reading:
8 h 49 min
